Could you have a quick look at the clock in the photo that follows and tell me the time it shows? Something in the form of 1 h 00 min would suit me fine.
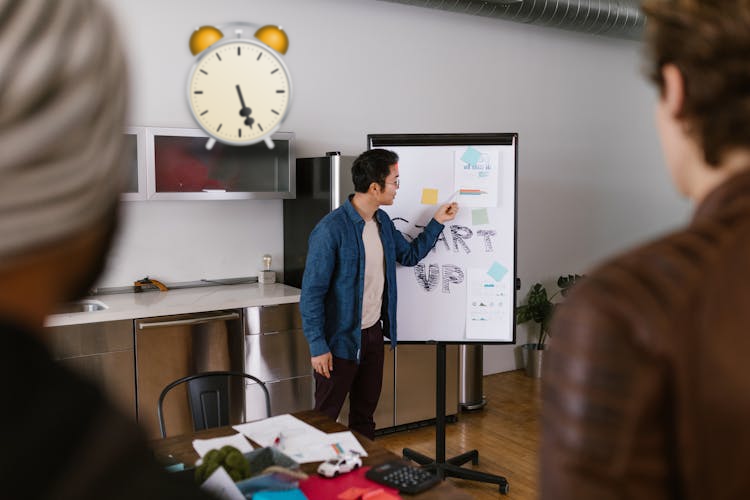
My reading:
5 h 27 min
